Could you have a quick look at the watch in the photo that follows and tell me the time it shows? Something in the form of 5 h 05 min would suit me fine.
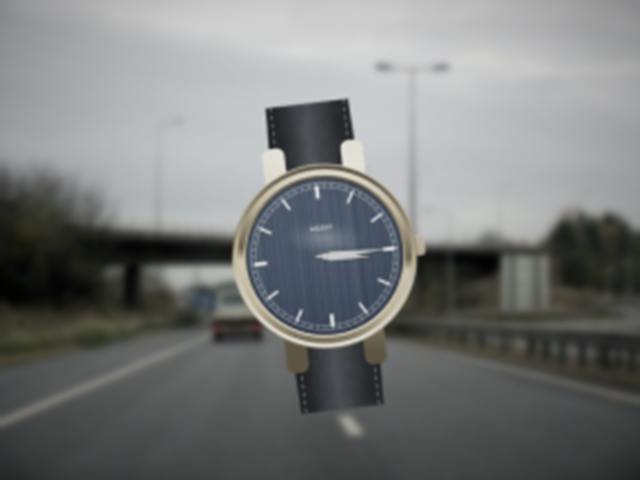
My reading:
3 h 15 min
